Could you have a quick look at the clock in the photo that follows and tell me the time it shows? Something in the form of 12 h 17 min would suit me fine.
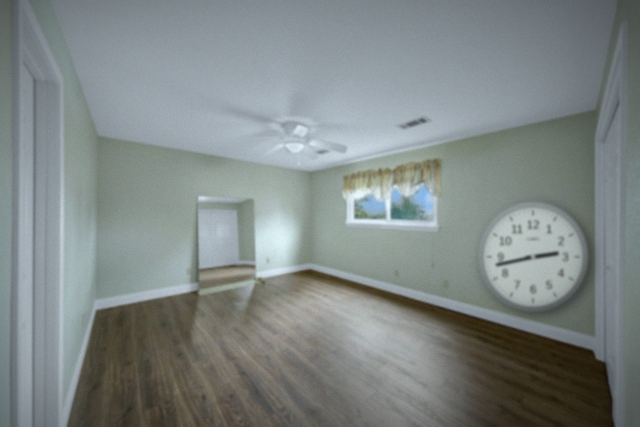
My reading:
2 h 43 min
